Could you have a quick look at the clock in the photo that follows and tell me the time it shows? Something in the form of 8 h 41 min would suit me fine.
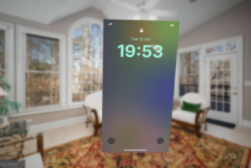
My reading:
19 h 53 min
